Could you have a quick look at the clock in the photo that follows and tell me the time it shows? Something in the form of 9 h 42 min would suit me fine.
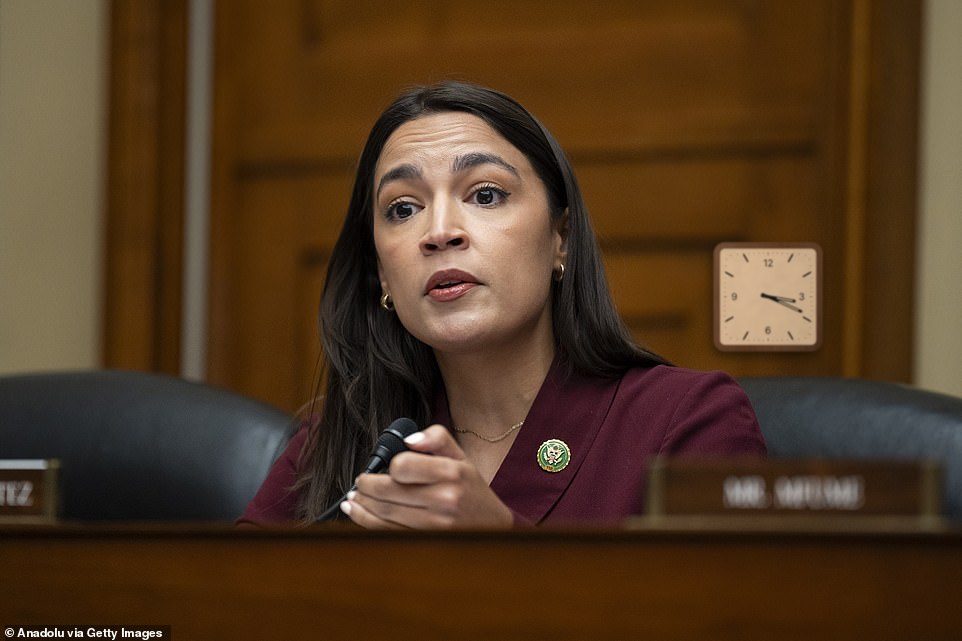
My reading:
3 h 19 min
